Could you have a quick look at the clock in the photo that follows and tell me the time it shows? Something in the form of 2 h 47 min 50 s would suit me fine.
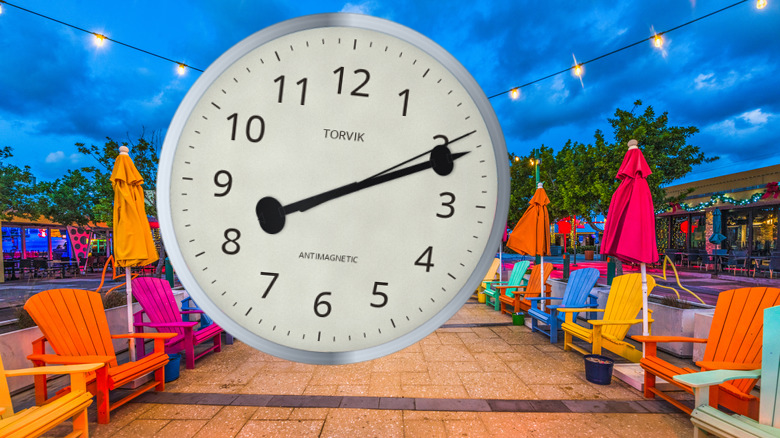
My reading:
8 h 11 min 10 s
